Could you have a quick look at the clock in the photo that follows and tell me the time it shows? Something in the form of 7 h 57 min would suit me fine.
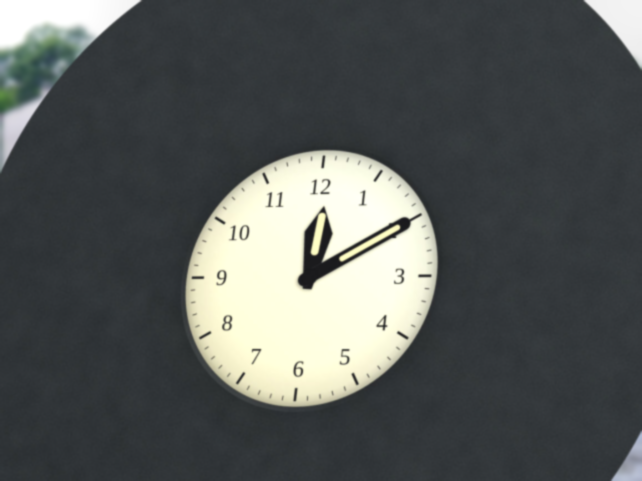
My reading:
12 h 10 min
